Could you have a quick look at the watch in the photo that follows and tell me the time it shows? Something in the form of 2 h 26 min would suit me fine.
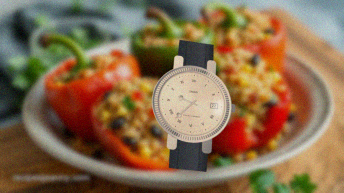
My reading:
9 h 37 min
